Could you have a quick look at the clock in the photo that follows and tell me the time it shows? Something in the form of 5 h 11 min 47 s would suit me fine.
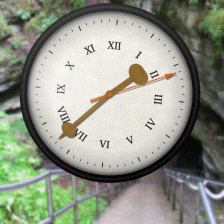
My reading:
1 h 37 min 11 s
